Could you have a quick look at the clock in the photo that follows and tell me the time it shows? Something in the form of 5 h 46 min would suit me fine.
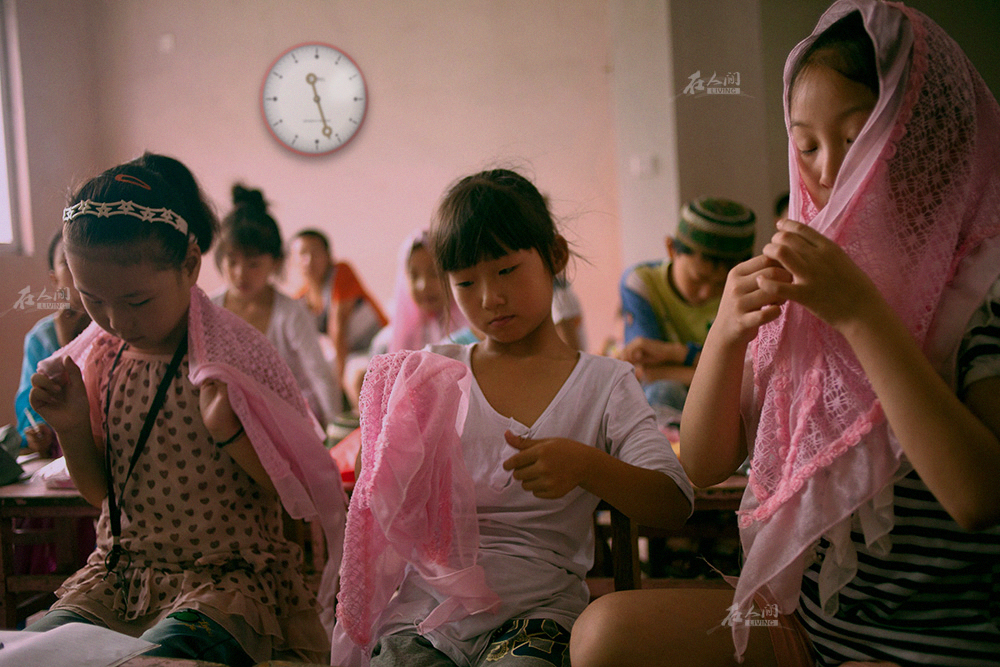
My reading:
11 h 27 min
